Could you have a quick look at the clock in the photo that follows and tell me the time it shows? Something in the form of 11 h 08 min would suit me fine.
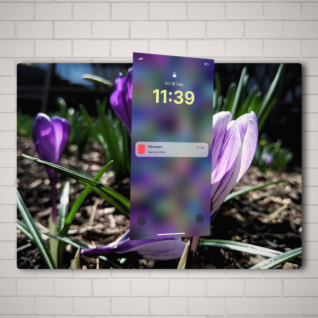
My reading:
11 h 39 min
